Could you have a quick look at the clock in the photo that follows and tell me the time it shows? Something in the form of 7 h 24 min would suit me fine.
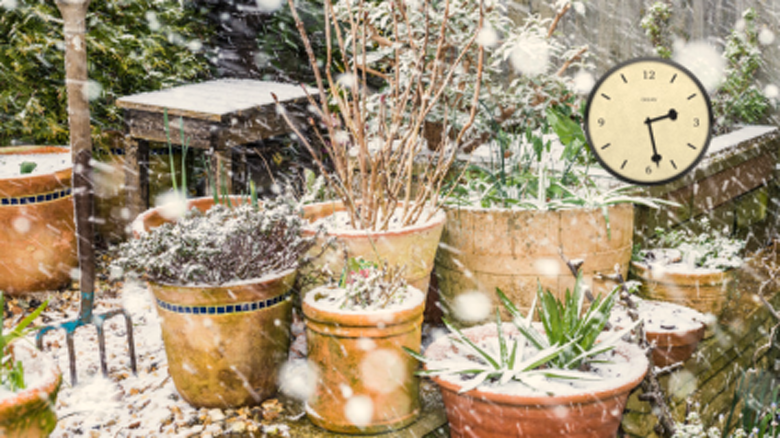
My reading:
2 h 28 min
